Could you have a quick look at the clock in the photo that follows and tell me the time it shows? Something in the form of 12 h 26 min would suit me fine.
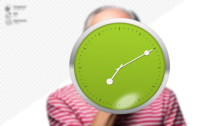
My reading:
7 h 10 min
